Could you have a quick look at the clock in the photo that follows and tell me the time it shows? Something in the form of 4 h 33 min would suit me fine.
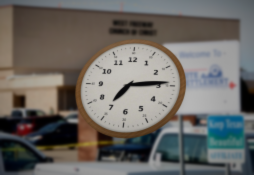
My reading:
7 h 14 min
